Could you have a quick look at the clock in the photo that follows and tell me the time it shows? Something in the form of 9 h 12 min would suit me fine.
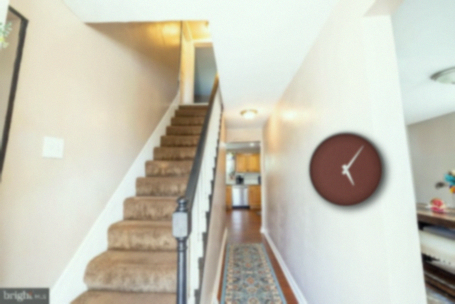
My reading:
5 h 06 min
